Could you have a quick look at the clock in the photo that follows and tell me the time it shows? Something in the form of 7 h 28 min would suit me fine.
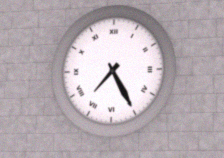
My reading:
7 h 25 min
